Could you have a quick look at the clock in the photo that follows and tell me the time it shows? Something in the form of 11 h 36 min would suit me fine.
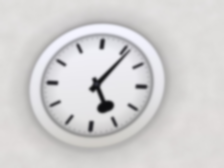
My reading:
5 h 06 min
